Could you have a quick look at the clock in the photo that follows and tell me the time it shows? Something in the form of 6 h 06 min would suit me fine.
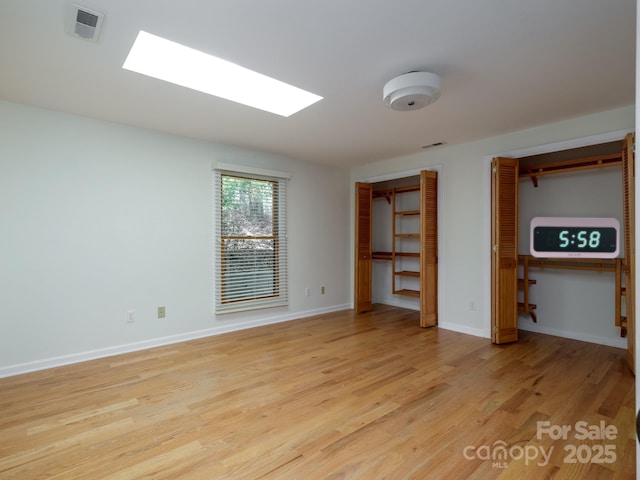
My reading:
5 h 58 min
